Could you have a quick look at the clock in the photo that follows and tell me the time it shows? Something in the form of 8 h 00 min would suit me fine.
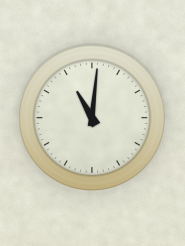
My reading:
11 h 01 min
